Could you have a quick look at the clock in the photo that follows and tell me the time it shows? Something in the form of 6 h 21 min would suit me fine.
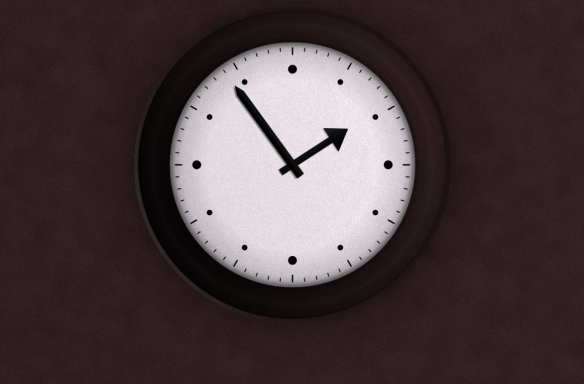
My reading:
1 h 54 min
